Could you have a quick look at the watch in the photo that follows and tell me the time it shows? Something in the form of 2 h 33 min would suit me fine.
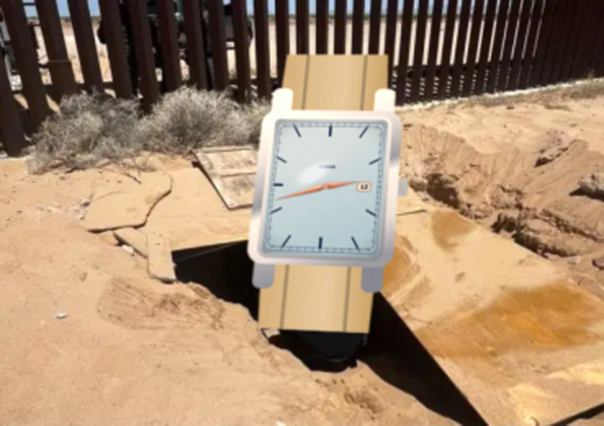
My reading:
2 h 42 min
